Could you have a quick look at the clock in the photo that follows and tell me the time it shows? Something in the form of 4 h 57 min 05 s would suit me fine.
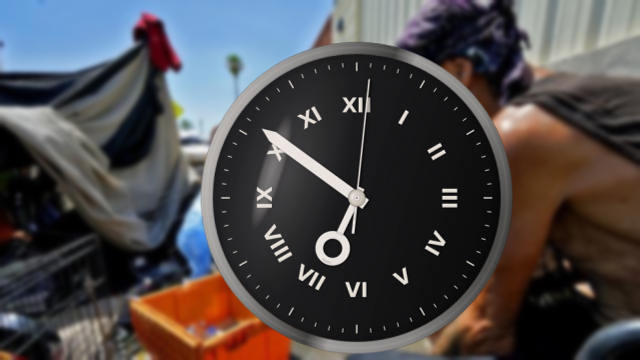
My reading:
6 h 51 min 01 s
